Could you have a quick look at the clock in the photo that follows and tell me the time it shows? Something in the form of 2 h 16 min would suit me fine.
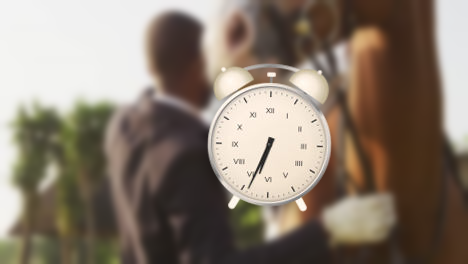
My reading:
6 h 34 min
